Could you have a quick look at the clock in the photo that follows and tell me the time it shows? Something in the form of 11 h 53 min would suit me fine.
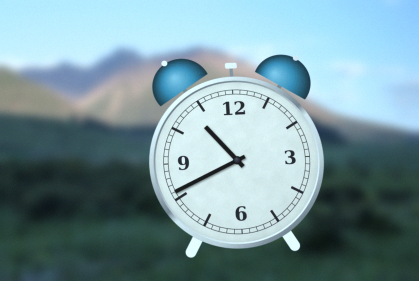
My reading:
10 h 41 min
